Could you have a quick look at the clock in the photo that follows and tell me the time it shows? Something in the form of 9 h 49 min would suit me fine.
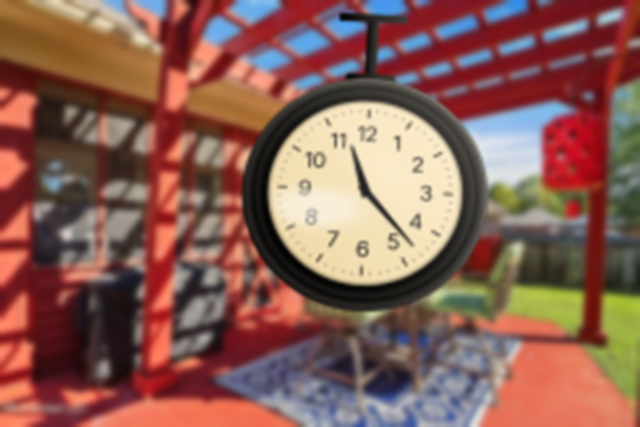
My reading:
11 h 23 min
